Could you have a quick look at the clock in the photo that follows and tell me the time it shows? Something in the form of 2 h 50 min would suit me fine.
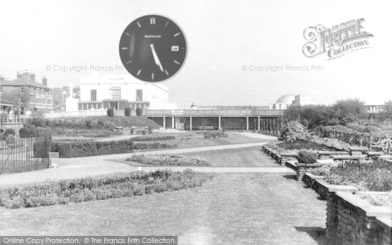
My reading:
5 h 26 min
